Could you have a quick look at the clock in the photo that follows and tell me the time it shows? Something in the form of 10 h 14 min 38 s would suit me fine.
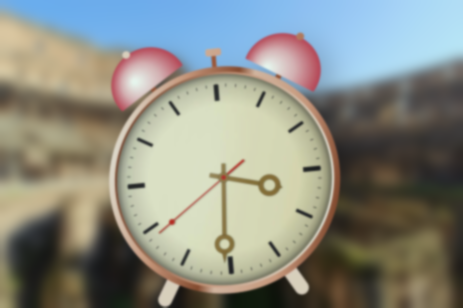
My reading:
3 h 30 min 39 s
